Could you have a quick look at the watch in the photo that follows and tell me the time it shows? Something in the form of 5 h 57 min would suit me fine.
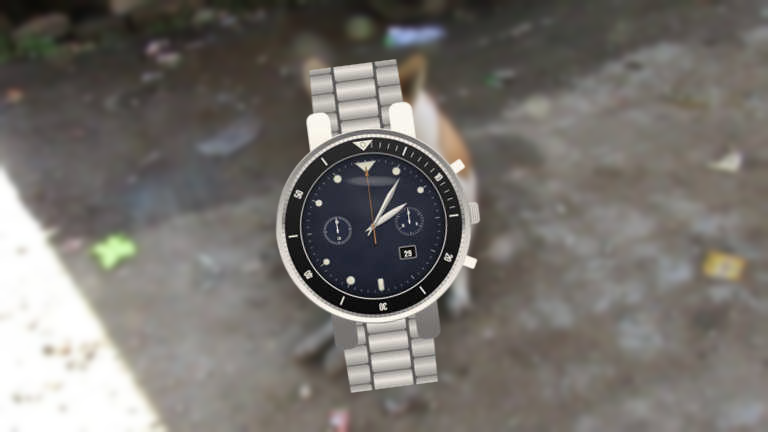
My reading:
2 h 06 min
